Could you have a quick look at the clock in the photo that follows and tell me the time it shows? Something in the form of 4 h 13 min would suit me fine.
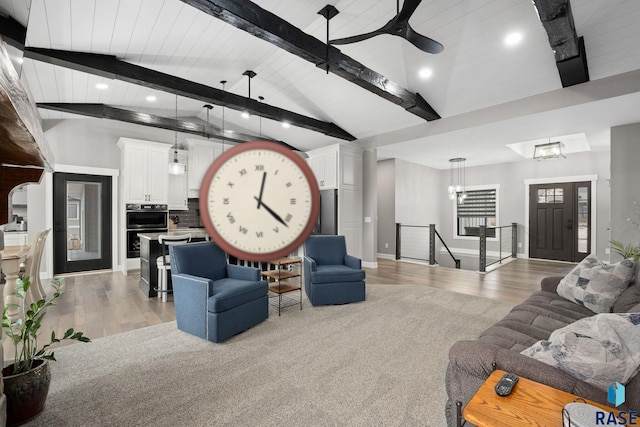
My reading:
12 h 22 min
